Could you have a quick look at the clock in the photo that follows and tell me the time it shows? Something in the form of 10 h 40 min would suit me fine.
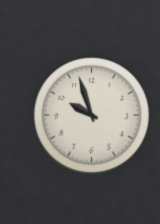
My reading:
9 h 57 min
